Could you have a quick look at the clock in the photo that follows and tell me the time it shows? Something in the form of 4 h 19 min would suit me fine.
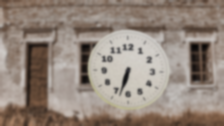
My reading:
6 h 33 min
